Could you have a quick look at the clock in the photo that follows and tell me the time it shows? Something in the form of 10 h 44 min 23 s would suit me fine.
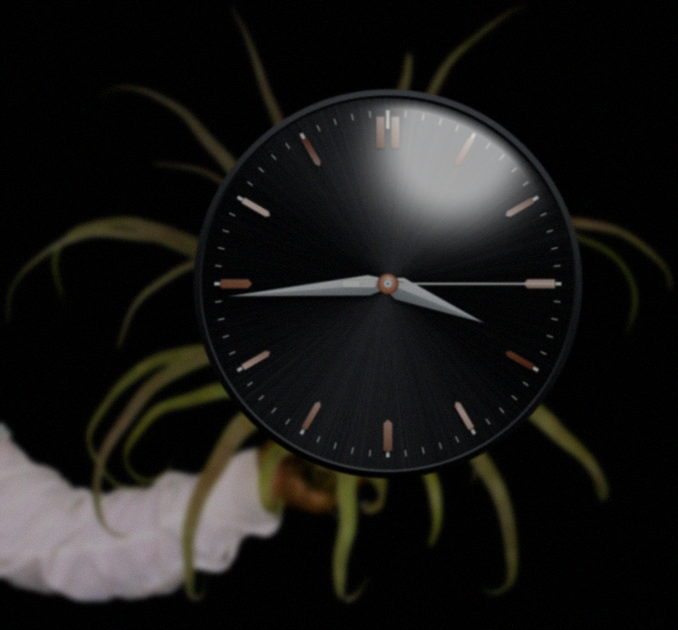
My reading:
3 h 44 min 15 s
